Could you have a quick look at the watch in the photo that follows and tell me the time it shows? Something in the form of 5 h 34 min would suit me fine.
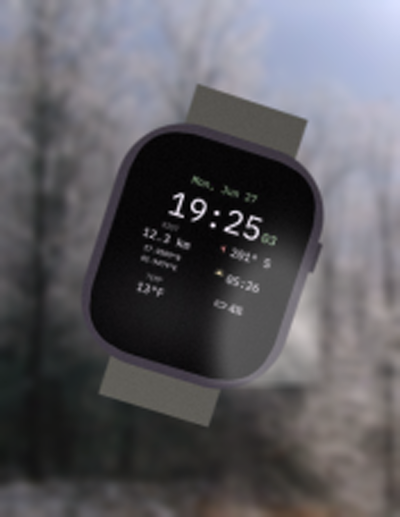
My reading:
19 h 25 min
